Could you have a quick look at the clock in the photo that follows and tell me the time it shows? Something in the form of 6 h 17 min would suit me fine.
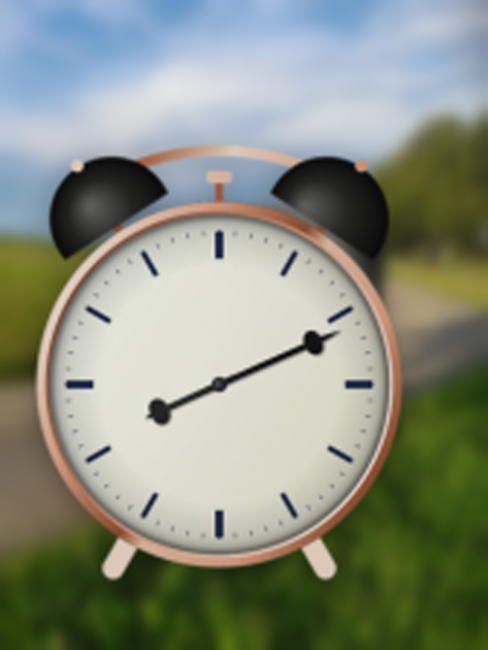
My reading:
8 h 11 min
